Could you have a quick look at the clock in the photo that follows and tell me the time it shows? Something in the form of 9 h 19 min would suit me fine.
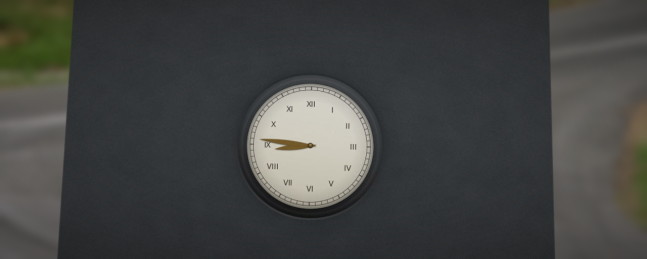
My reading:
8 h 46 min
